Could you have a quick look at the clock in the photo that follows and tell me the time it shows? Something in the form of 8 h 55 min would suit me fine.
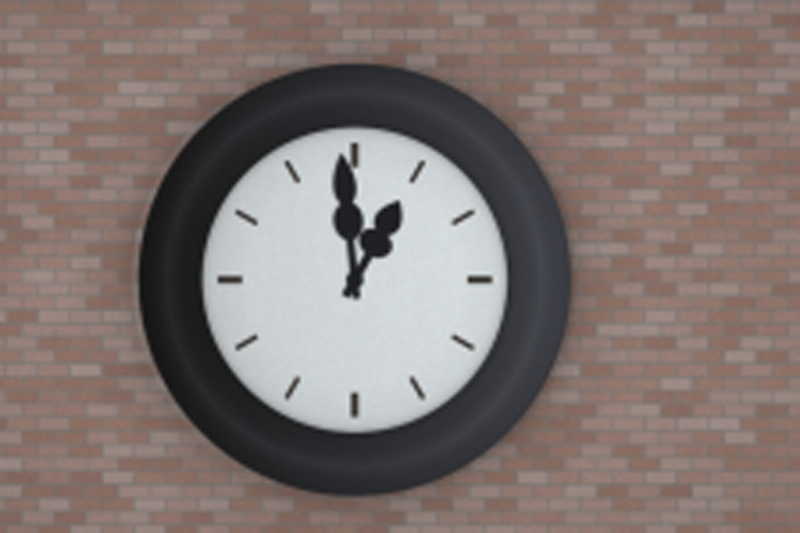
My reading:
12 h 59 min
